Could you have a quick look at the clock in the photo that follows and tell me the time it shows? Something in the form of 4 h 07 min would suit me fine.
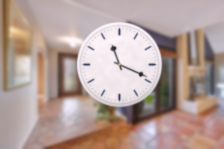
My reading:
11 h 19 min
